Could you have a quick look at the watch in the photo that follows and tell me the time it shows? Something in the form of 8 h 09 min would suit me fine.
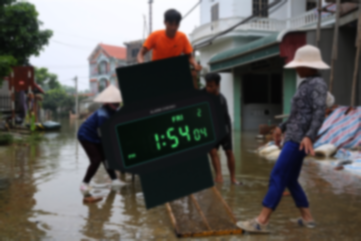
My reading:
1 h 54 min
